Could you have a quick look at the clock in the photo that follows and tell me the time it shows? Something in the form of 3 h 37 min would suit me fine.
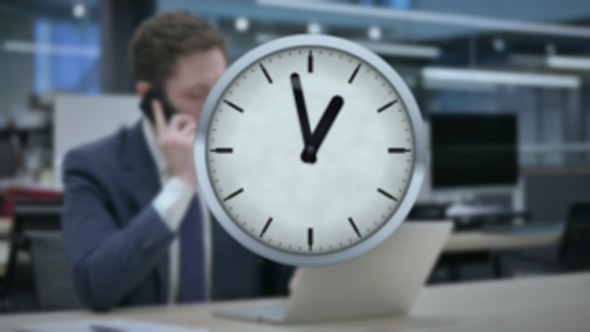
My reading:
12 h 58 min
